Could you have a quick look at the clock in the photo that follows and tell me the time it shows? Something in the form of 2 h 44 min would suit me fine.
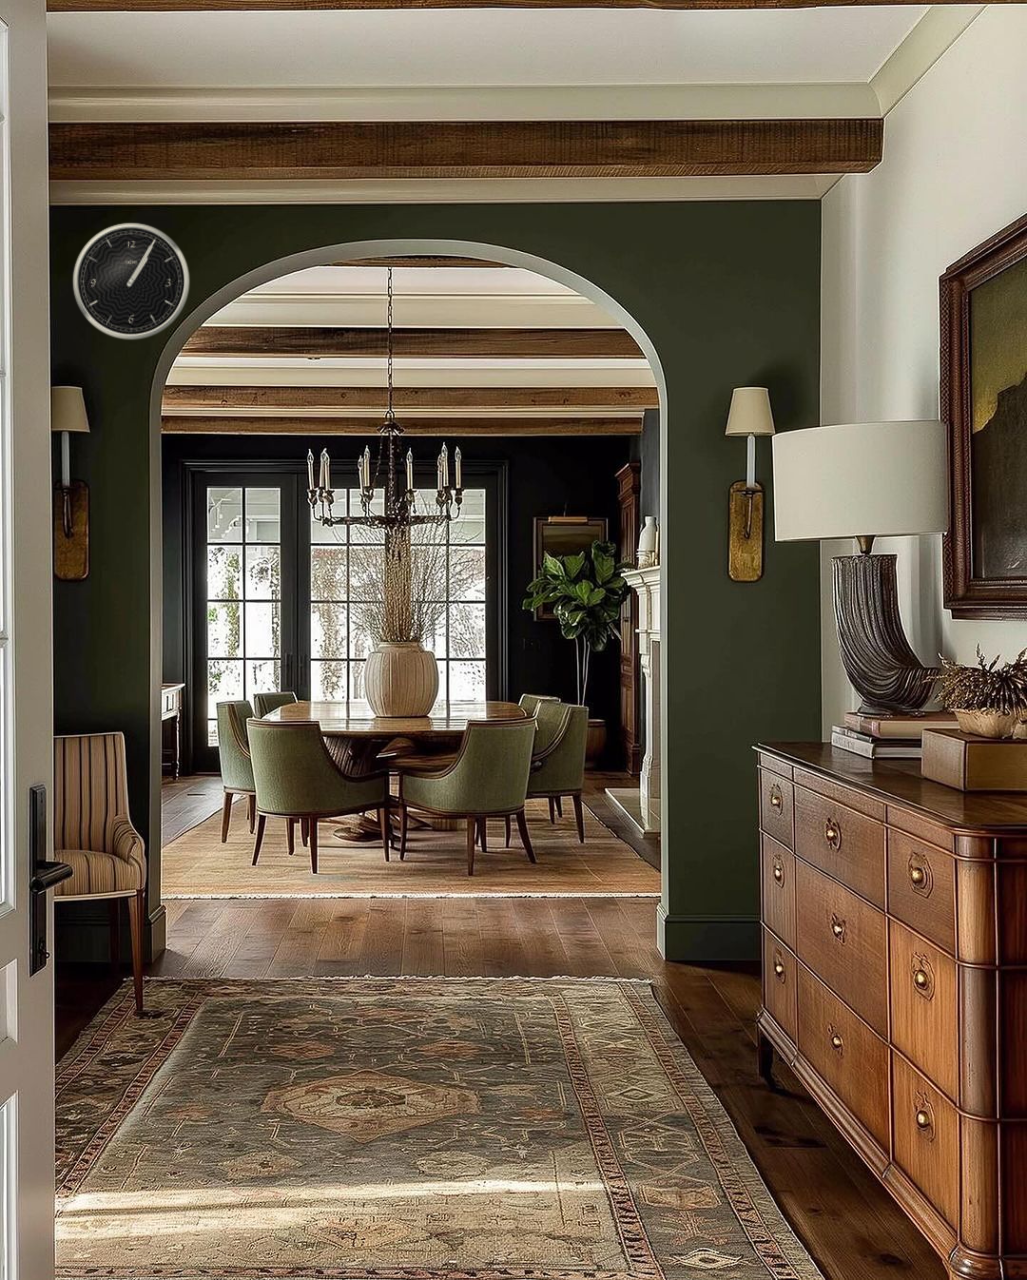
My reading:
1 h 05 min
